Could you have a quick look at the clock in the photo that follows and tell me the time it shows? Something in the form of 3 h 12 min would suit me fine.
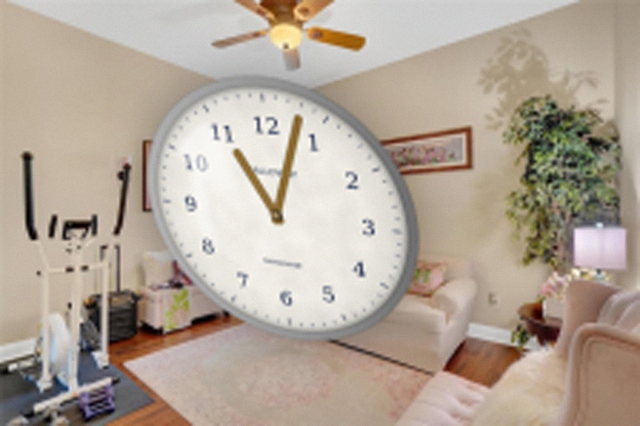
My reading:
11 h 03 min
